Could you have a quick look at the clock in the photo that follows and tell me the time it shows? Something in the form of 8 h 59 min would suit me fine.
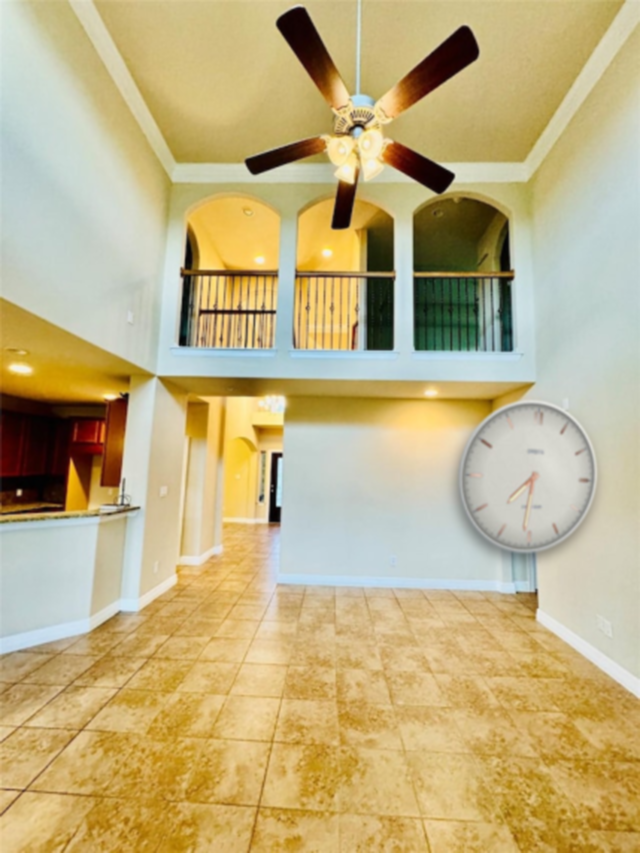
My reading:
7 h 31 min
